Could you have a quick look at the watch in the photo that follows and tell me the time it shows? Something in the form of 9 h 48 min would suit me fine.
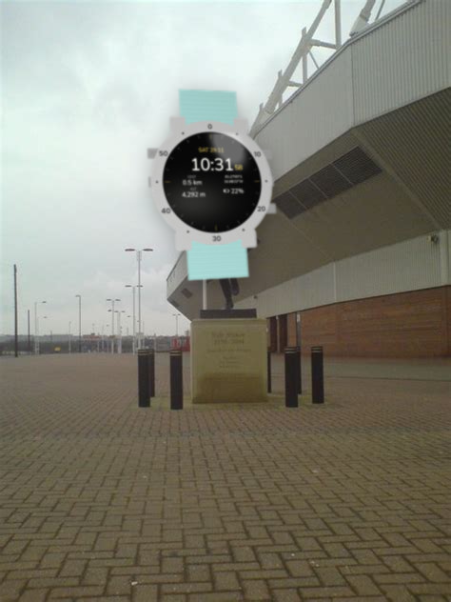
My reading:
10 h 31 min
